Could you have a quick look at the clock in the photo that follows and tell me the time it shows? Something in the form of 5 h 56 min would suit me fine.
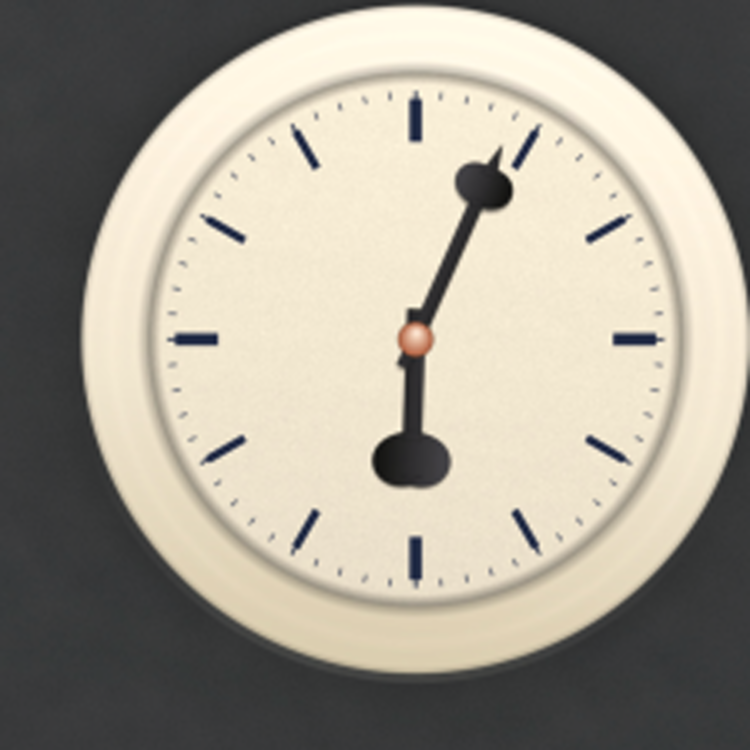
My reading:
6 h 04 min
